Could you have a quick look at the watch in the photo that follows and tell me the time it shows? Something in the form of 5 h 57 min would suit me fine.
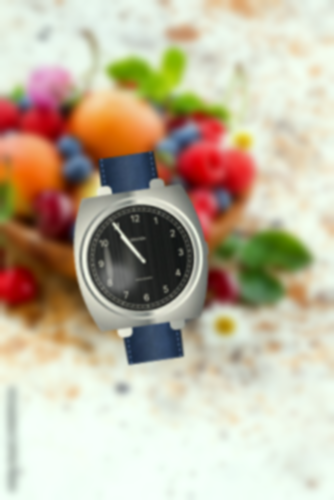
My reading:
10 h 55 min
